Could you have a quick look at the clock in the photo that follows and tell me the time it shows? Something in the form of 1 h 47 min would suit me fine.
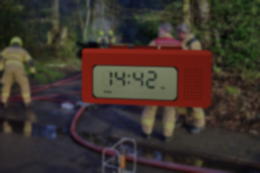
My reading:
14 h 42 min
